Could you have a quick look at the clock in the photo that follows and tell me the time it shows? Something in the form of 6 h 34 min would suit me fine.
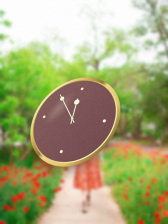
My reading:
11 h 53 min
